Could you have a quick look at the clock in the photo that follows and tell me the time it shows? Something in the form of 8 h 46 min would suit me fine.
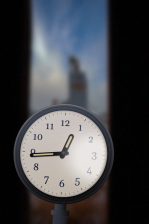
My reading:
12 h 44 min
